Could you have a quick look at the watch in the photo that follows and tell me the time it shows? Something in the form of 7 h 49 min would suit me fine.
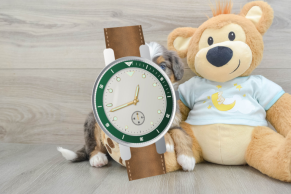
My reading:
12 h 43 min
